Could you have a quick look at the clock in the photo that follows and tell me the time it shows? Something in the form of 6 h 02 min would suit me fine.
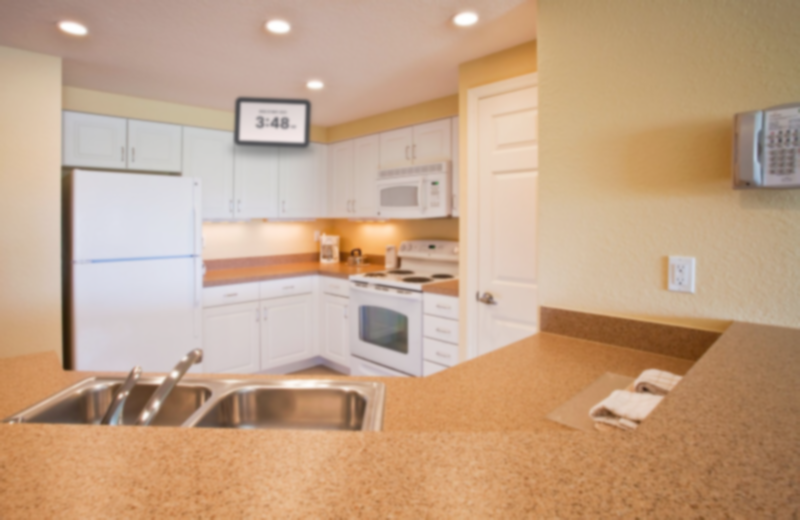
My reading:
3 h 48 min
